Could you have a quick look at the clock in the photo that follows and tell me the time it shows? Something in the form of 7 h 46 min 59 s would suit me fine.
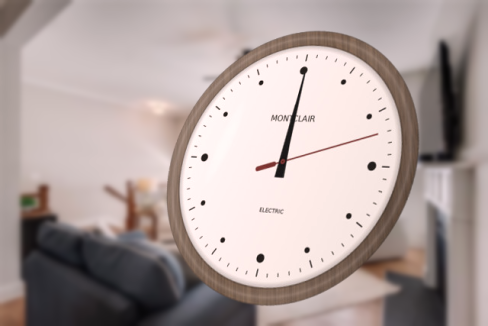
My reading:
12 h 00 min 12 s
